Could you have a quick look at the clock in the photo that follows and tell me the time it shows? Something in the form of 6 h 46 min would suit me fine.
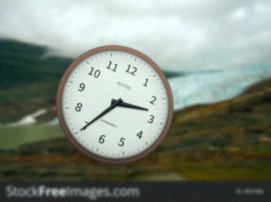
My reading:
2 h 35 min
